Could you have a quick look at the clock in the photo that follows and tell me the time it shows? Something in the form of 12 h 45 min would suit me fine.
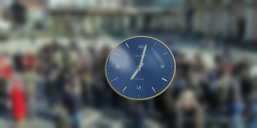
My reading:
7 h 02 min
